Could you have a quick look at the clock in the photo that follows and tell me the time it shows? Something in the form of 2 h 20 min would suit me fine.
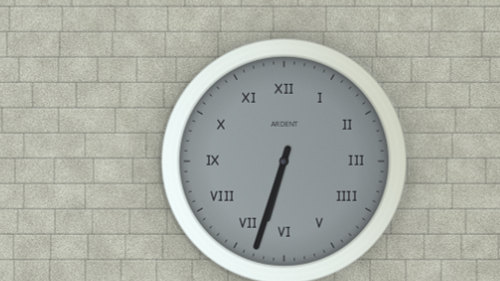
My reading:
6 h 33 min
